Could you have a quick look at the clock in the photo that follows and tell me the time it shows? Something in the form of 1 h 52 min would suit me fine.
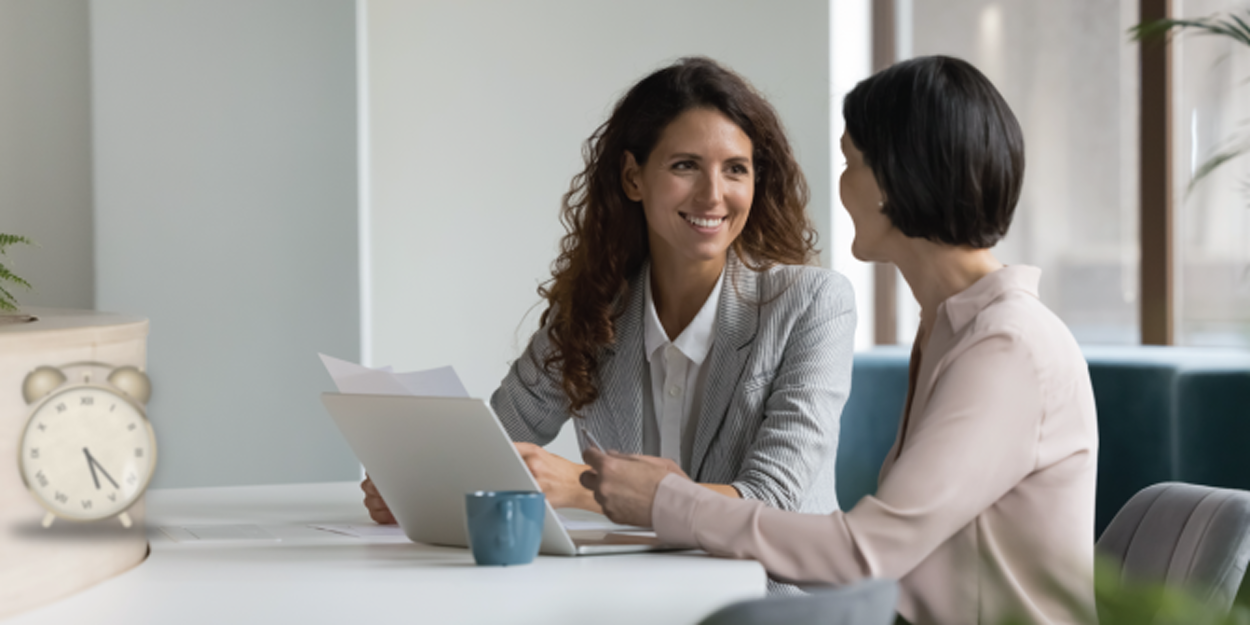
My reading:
5 h 23 min
